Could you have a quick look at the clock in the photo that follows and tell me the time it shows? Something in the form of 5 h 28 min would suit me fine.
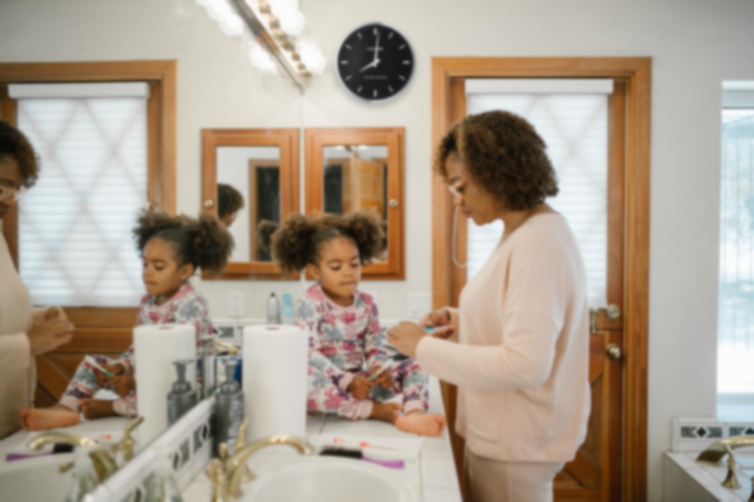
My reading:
8 h 01 min
